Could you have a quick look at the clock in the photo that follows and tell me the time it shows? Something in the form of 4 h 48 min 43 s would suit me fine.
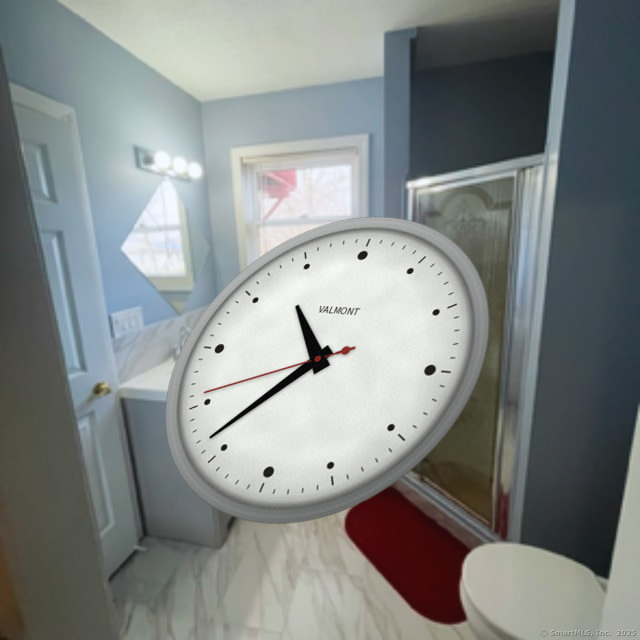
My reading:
10 h 36 min 41 s
